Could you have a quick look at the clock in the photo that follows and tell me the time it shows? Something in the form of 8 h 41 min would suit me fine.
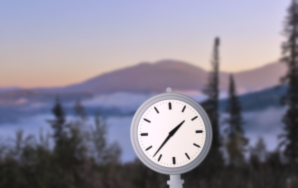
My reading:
1 h 37 min
